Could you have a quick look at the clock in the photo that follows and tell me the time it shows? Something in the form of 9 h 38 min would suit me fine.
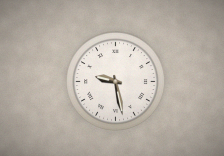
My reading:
9 h 28 min
